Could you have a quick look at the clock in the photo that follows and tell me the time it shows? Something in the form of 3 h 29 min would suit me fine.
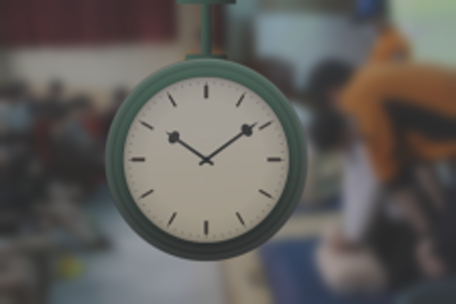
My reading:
10 h 09 min
